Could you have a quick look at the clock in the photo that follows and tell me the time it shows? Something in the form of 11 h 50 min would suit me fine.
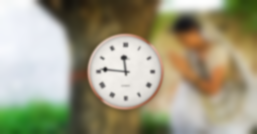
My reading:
11 h 46 min
